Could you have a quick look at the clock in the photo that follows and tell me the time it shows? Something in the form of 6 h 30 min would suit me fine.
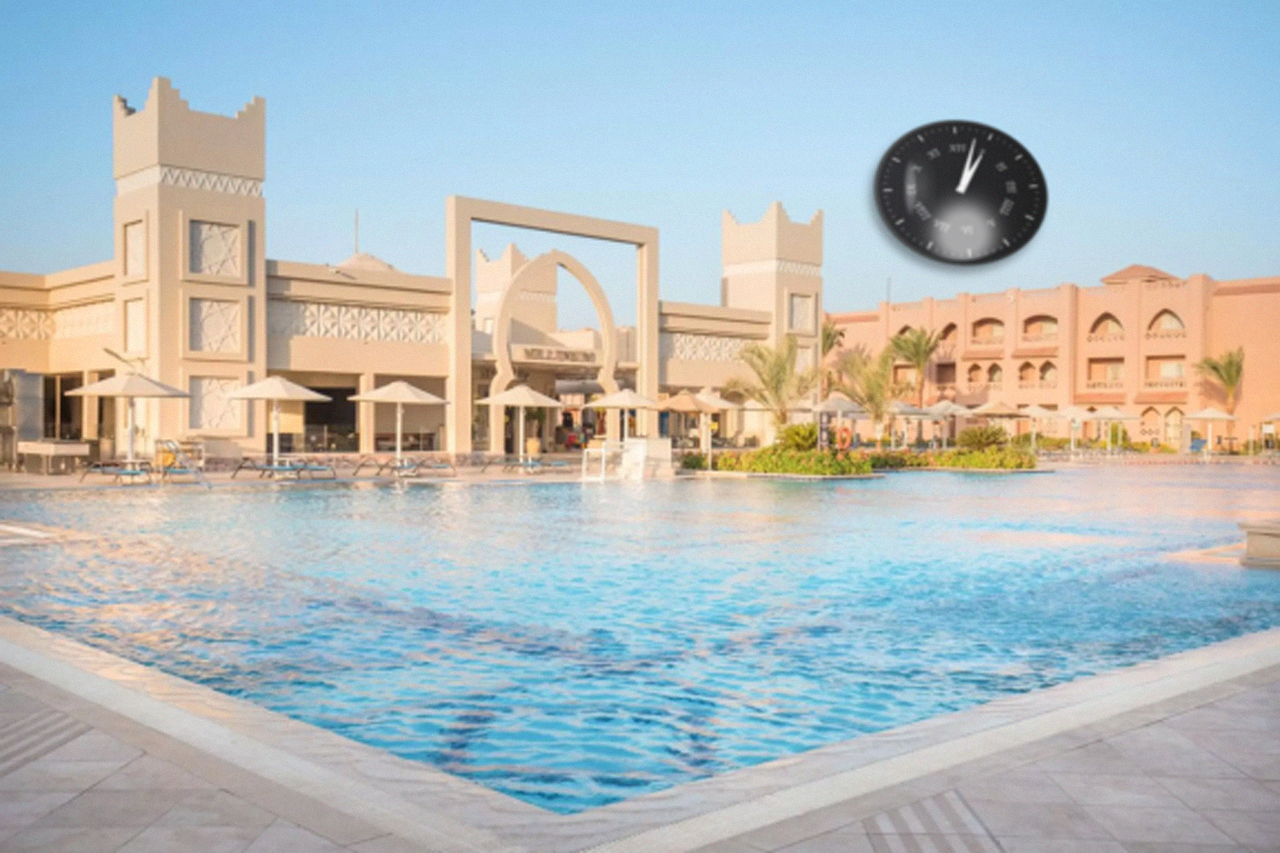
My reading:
1 h 03 min
